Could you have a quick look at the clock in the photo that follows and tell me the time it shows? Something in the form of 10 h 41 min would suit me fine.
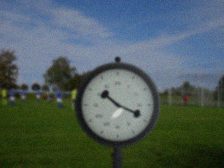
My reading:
10 h 19 min
